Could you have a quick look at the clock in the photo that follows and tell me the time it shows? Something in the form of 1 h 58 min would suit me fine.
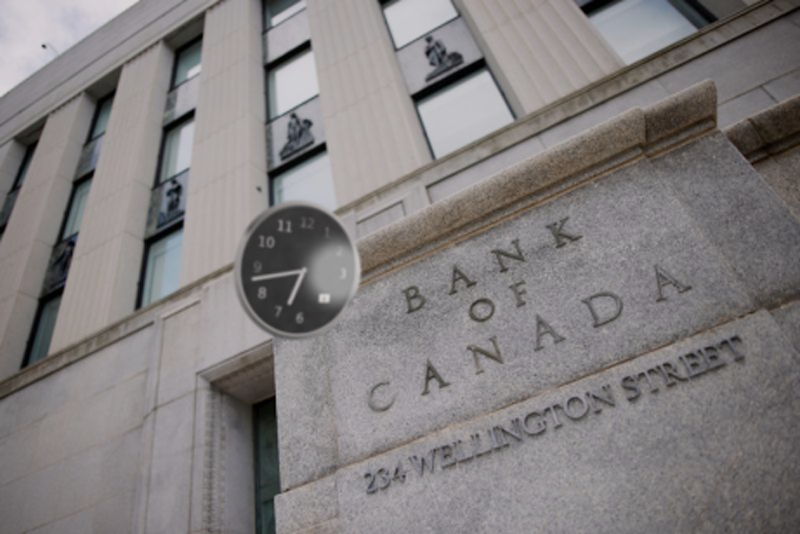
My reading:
6 h 43 min
